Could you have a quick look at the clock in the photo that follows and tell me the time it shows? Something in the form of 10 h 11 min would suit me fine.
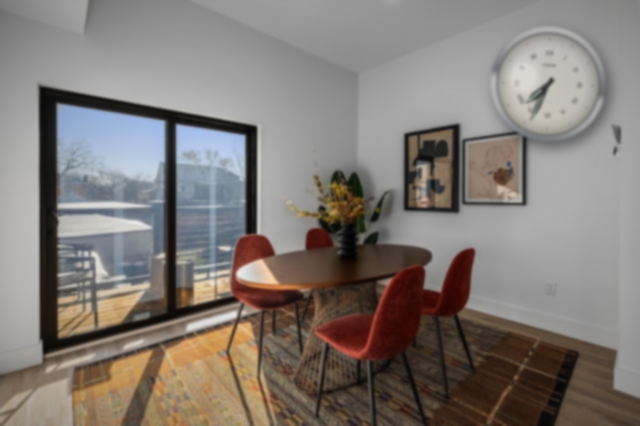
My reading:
7 h 34 min
